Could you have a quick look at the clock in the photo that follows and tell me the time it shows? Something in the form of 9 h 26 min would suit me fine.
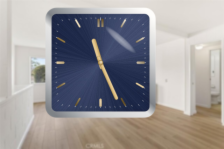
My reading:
11 h 26 min
